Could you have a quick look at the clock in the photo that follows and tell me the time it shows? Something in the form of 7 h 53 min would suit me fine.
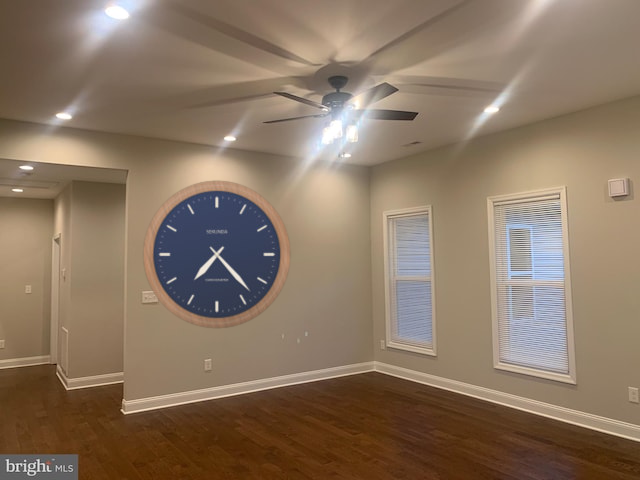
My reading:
7 h 23 min
